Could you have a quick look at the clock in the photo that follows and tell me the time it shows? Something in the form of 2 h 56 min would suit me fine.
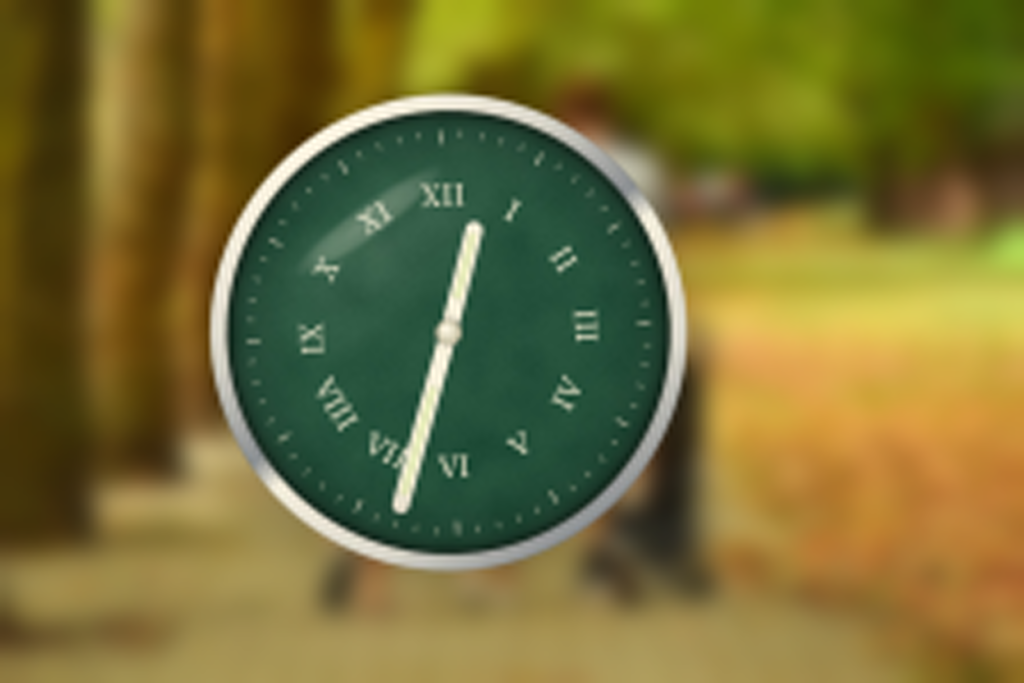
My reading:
12 h 33 min
